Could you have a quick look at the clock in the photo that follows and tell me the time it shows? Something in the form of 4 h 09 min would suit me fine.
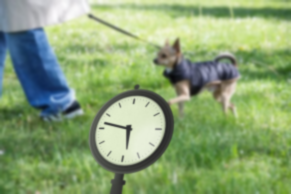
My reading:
5 h 47 min
